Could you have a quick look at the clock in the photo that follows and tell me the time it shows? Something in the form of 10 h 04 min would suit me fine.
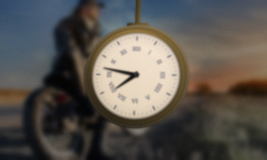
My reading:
7 h 47 min
